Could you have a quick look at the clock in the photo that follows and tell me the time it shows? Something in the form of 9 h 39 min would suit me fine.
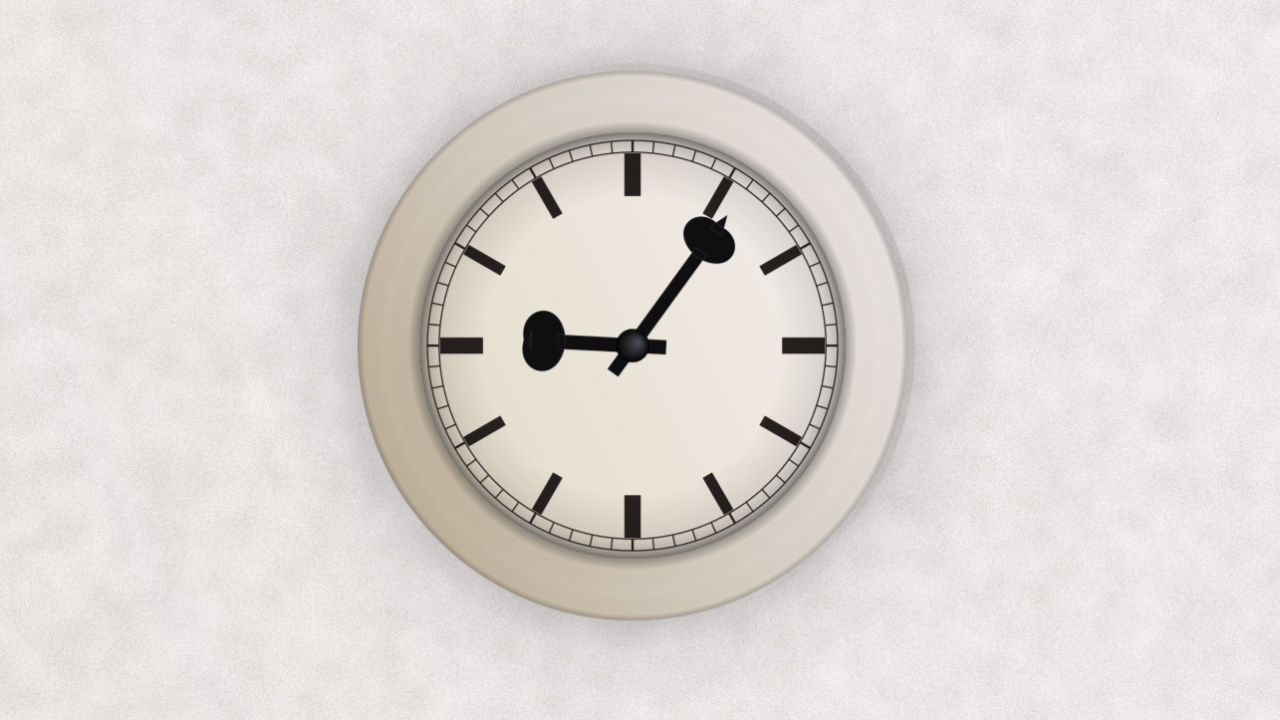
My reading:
9 h 06 min
